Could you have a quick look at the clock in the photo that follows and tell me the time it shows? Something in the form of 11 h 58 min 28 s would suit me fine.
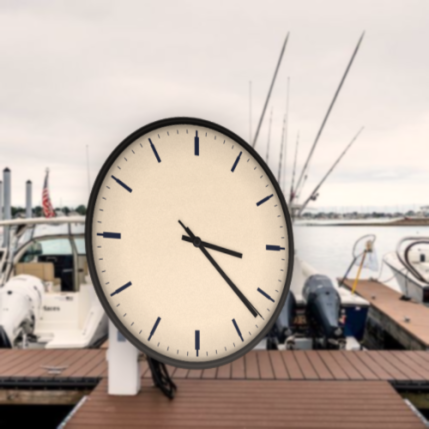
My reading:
3 h 22 min 22 s
